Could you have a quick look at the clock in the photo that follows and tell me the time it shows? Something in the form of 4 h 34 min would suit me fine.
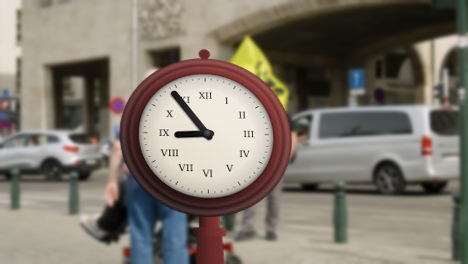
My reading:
8 h 54 min
